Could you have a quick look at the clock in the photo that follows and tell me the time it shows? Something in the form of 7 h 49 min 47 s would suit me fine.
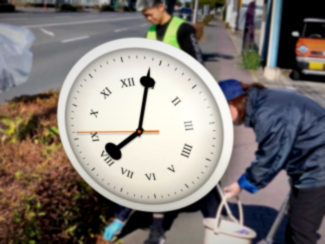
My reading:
8 h 03 min 46 s
